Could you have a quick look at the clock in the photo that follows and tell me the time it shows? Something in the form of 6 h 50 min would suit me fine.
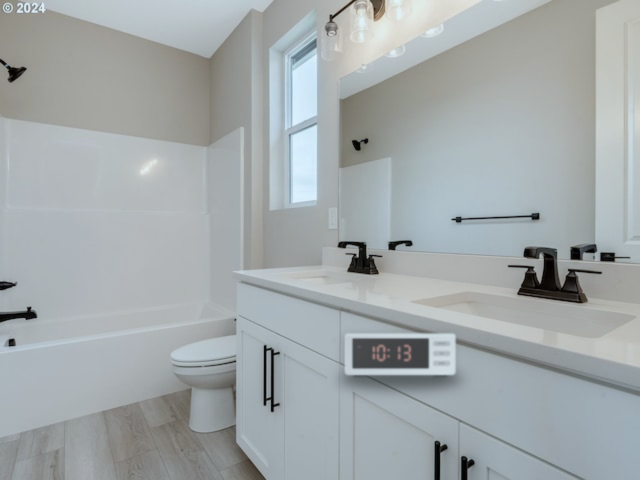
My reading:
10 h 13 min
